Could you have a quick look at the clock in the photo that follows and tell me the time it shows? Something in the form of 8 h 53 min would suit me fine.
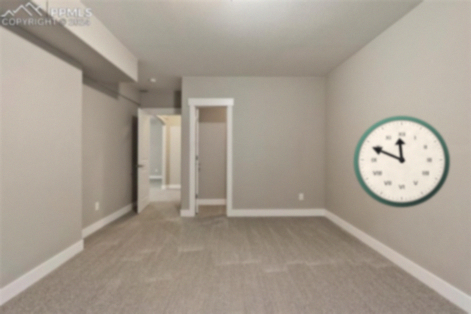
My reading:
11 h 49 min
